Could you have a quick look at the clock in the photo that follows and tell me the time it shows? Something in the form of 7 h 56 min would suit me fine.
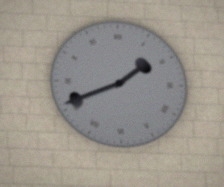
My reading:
1 h 41 min
